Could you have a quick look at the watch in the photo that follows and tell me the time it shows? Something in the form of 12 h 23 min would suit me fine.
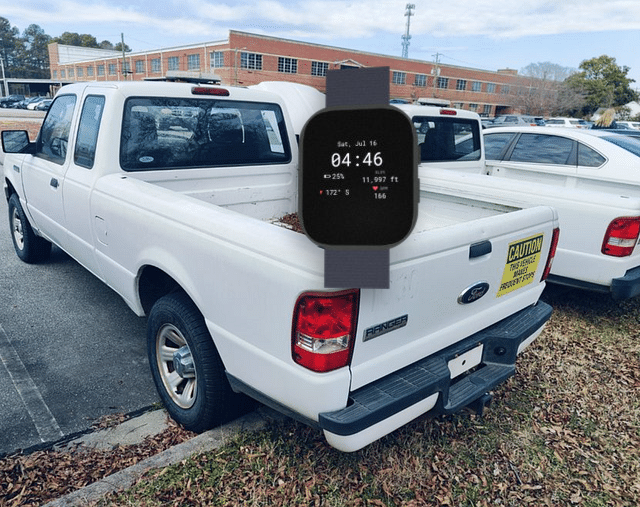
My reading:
4 h 46 min
